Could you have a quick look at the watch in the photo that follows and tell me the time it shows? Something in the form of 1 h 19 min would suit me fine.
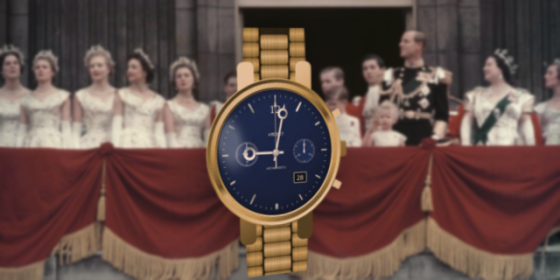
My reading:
9 h 02 min
